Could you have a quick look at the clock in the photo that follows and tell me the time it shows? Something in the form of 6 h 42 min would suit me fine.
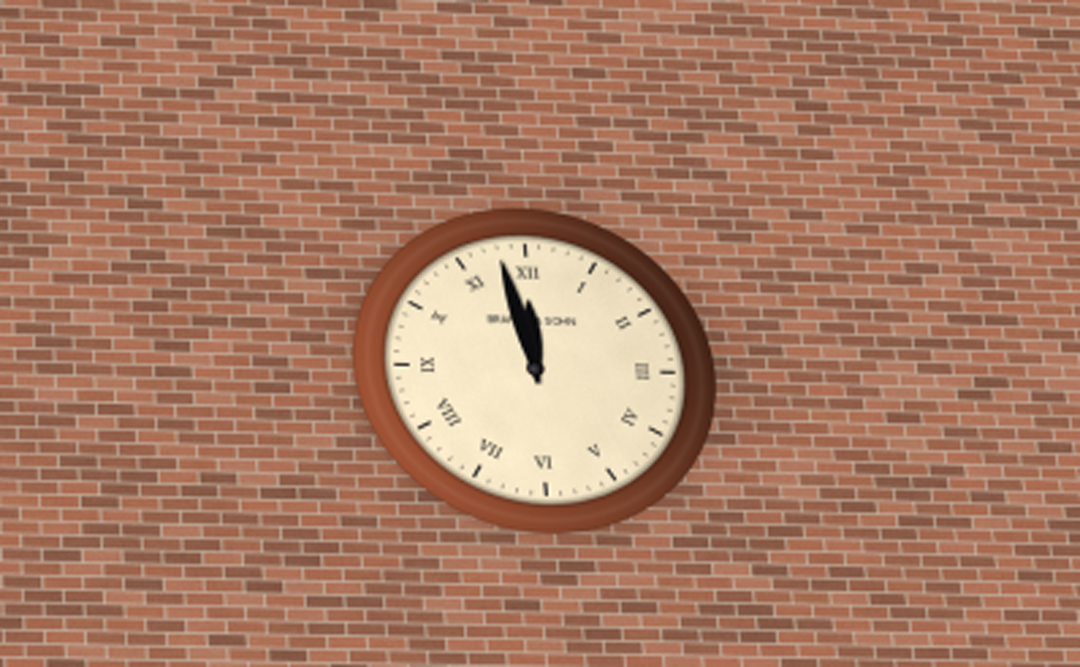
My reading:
11 h 58 min
